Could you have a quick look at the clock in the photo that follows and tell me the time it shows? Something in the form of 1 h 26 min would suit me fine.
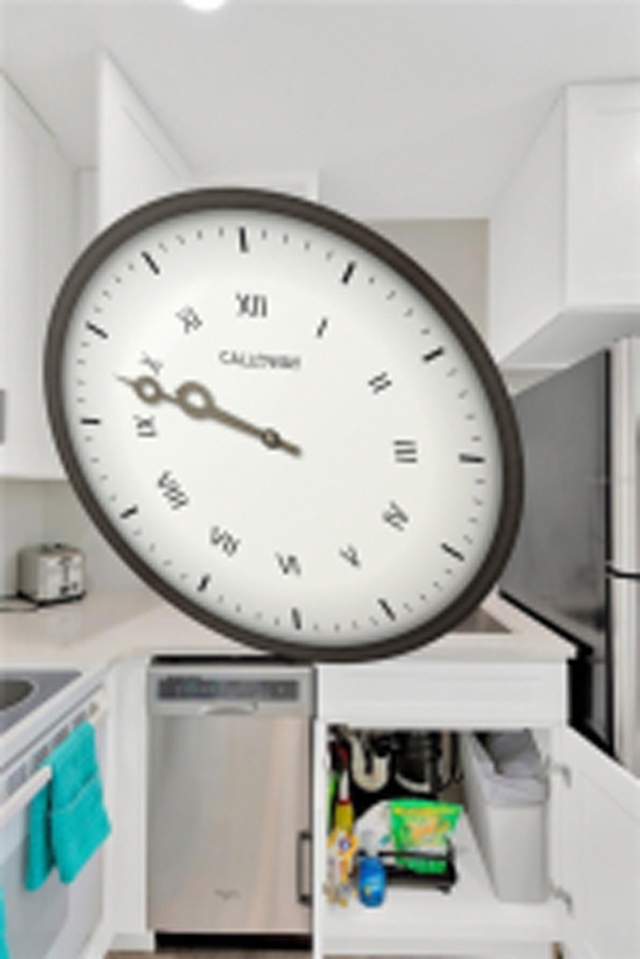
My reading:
9 h 48 min
